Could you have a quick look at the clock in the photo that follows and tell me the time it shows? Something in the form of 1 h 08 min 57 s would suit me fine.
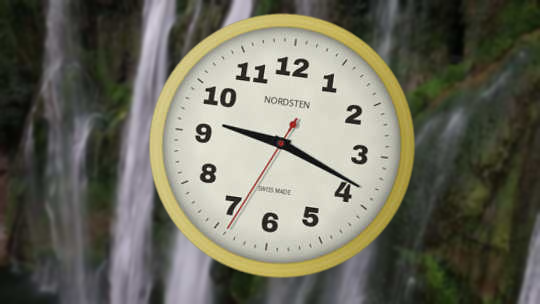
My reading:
9 h 18 min 34 s
